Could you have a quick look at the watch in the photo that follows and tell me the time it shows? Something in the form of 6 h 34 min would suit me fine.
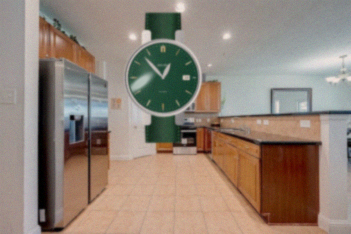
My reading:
12 h 53 min
